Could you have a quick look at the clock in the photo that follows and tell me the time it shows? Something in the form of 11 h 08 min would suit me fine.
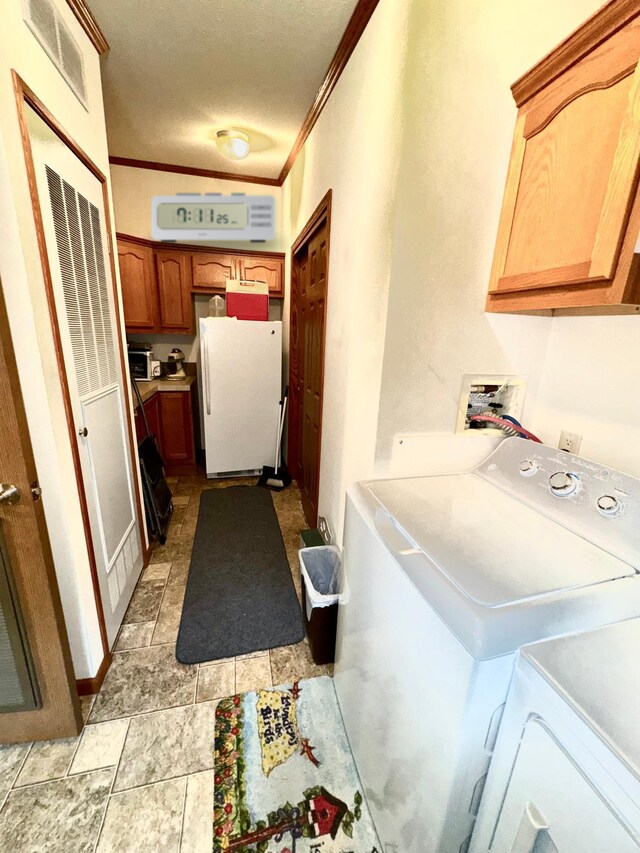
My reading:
7 h 11 min
